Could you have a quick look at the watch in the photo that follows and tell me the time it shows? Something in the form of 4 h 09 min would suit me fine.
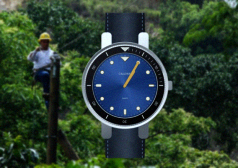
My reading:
1 h 05 min
